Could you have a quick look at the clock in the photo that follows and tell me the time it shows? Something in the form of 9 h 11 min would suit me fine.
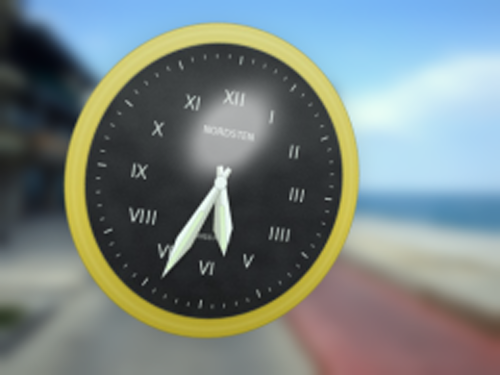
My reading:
5 h 34 min
